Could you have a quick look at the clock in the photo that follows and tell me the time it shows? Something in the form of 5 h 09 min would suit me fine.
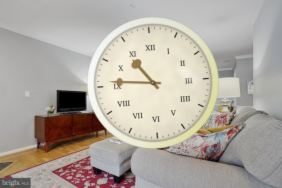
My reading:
10 h 46 min
